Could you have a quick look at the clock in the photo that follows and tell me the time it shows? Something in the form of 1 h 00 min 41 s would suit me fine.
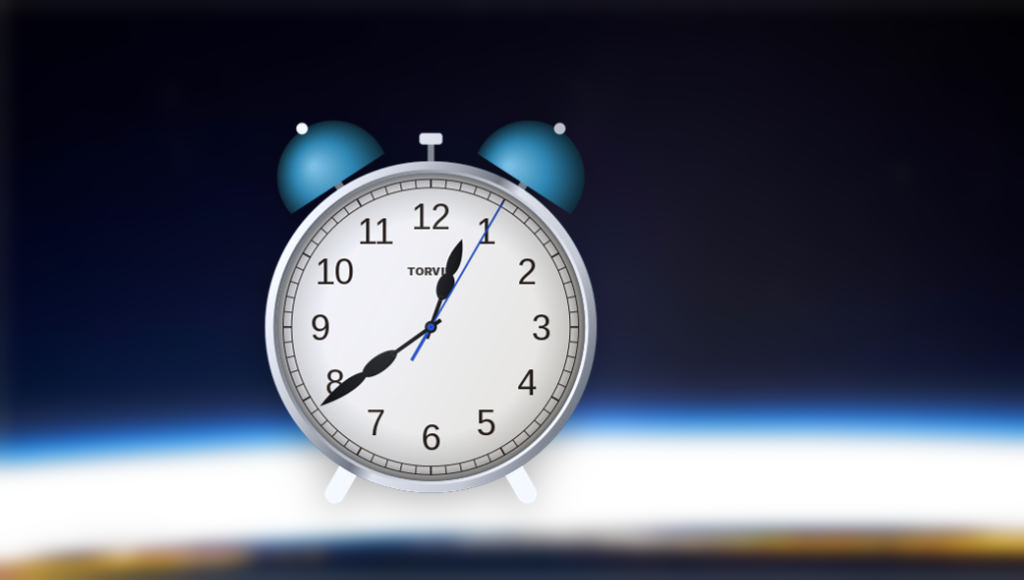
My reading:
12 h 39 min 05 s
